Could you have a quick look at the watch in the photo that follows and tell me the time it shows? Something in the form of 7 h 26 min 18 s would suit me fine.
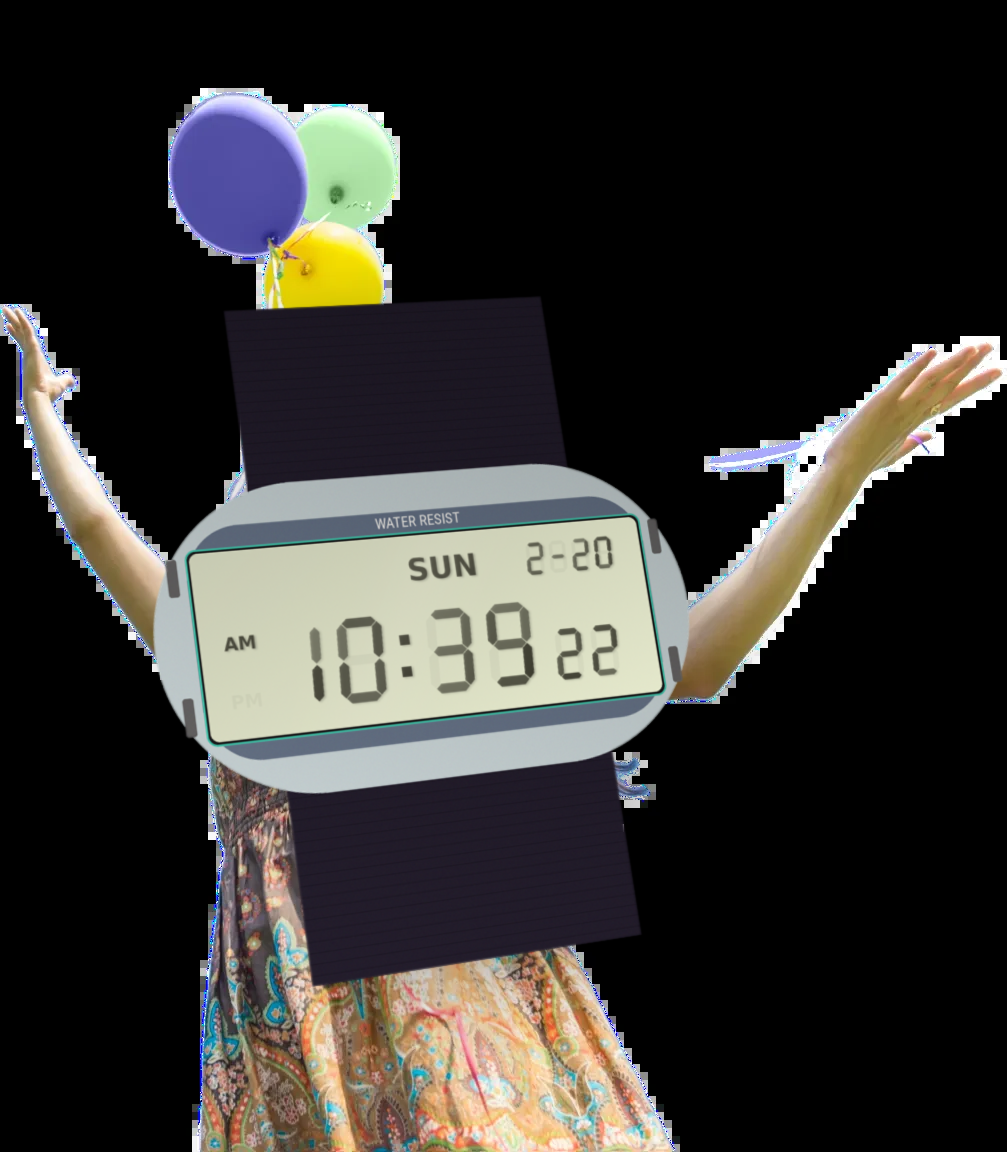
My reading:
10 h 39 min 22 s
